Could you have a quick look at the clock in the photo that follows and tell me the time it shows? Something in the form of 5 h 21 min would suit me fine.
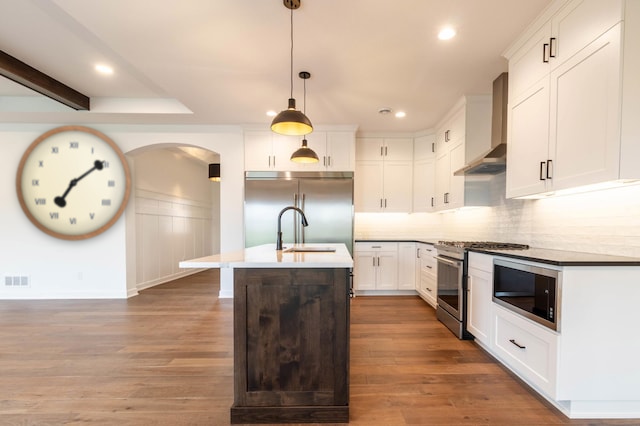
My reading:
7 h 09 min
